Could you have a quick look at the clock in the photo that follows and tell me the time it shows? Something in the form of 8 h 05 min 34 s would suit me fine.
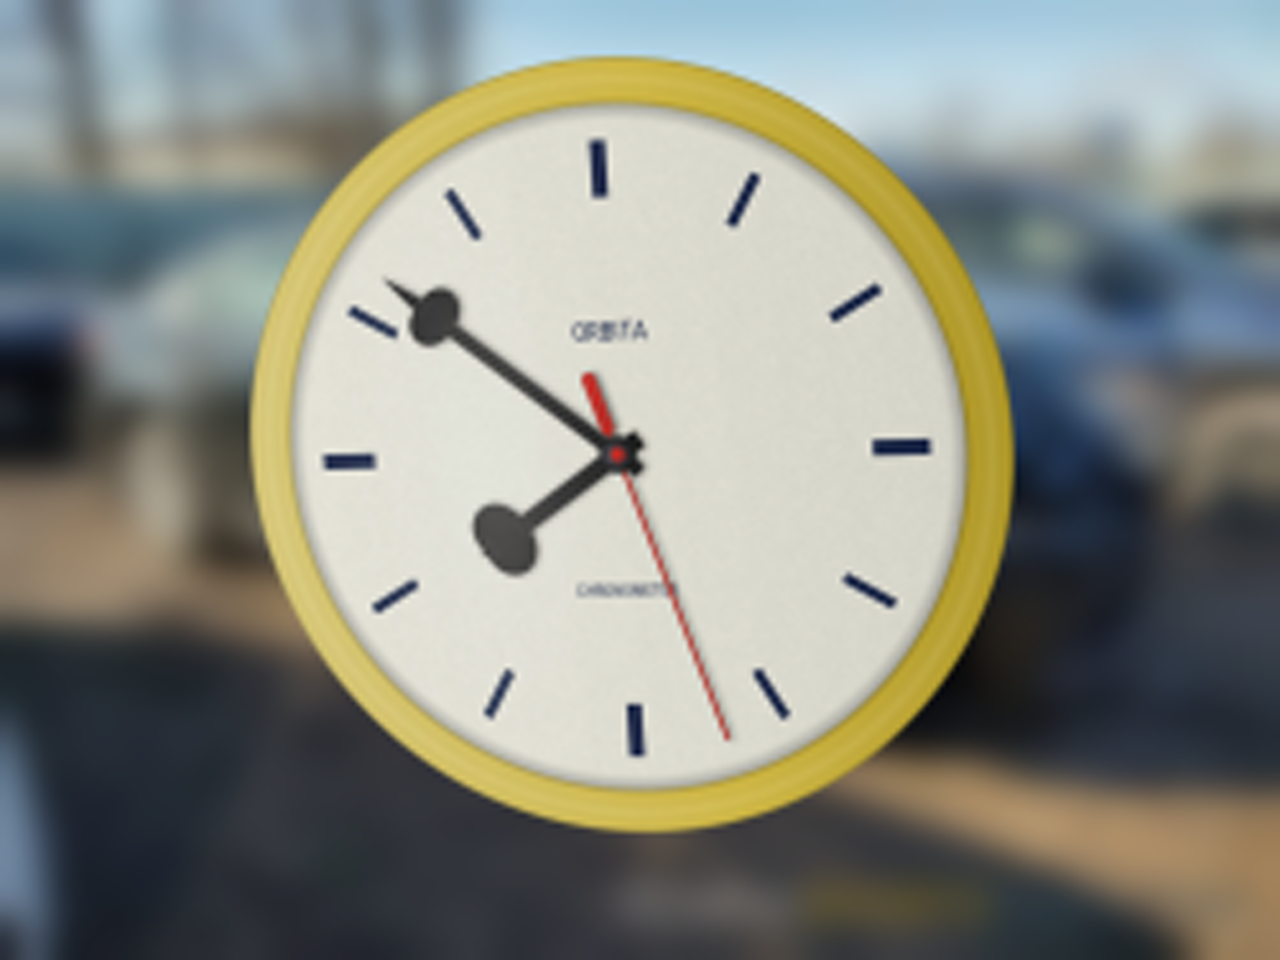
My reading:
7 h 51 min 27 s
